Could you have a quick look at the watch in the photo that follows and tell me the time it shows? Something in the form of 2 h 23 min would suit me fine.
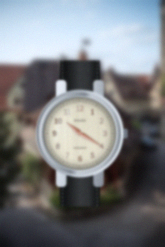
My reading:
10 h 20 min
